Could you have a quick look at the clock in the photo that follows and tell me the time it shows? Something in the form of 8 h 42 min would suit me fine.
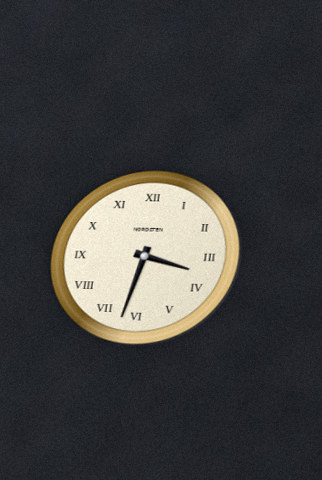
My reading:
3 h 32 min
